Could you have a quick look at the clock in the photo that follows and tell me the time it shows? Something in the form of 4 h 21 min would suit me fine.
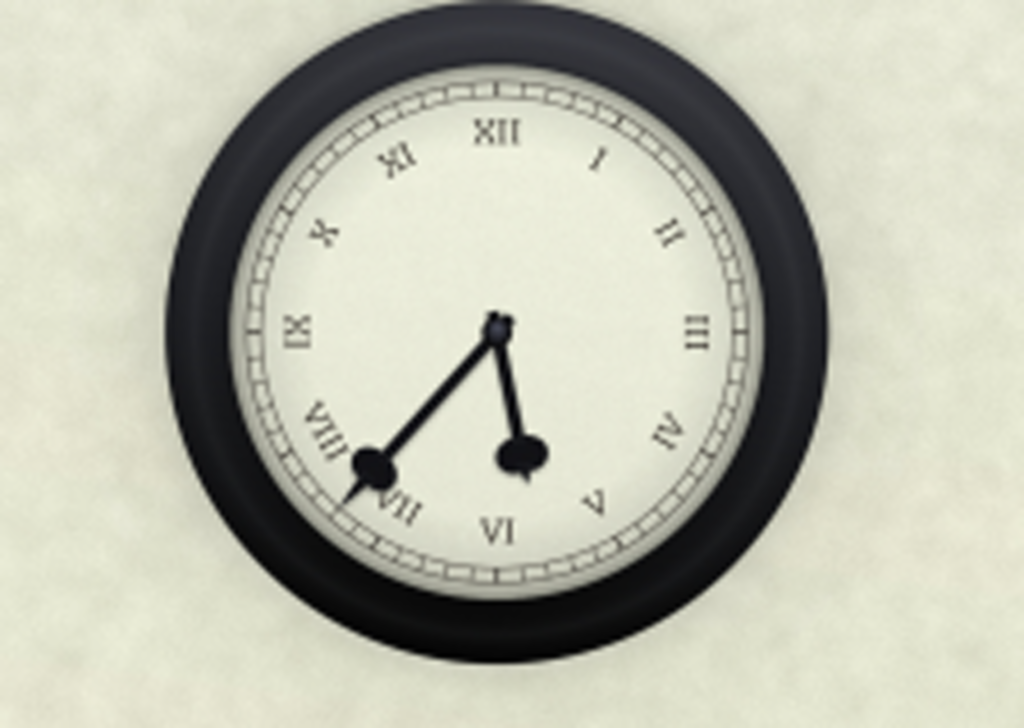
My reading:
5 h 37 min
